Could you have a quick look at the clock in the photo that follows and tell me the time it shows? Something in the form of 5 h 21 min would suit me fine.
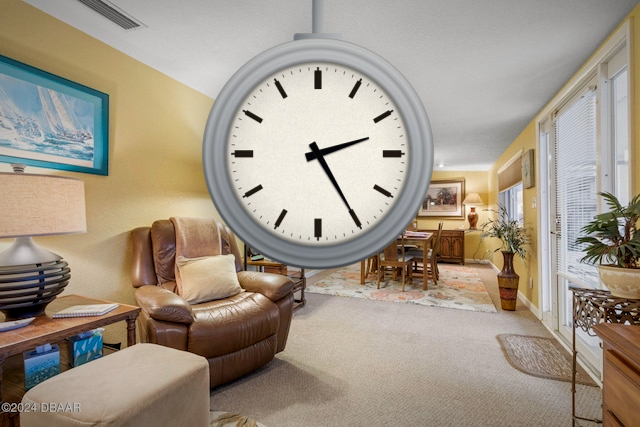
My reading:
2 h 25 min
